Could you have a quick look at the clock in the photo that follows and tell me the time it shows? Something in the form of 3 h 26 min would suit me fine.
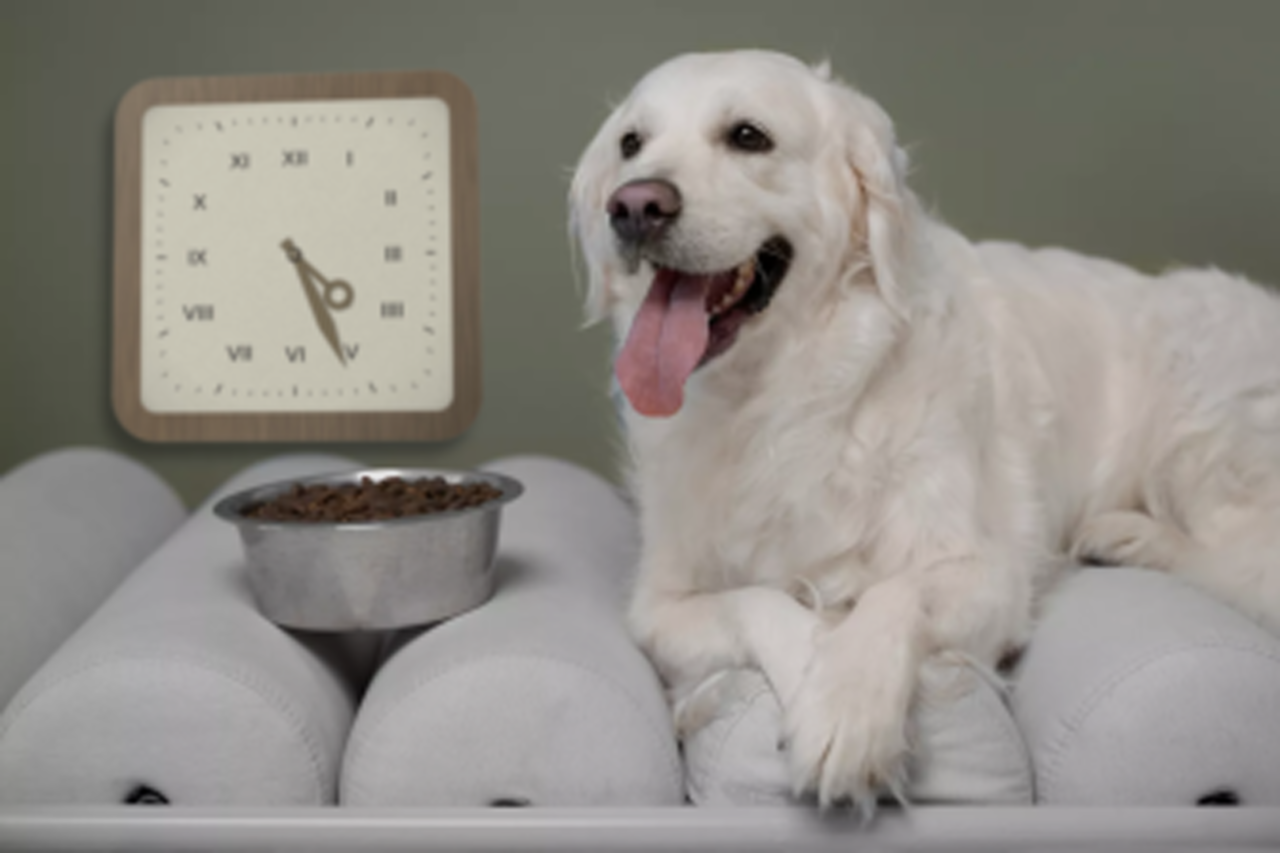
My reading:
4 h 26 min
